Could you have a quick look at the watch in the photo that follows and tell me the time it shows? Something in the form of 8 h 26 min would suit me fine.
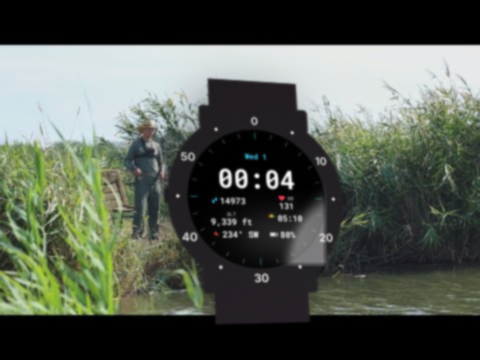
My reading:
0 h 04 min
